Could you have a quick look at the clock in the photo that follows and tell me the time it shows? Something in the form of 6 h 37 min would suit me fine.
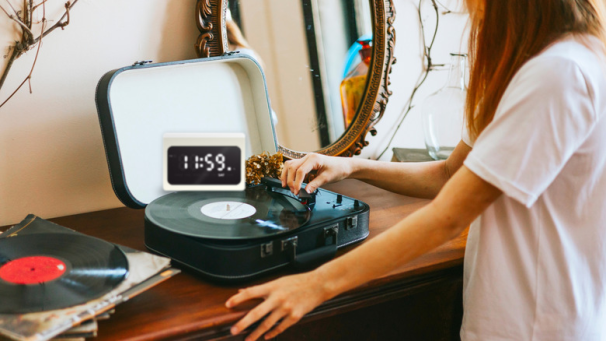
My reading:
11 h 59 min
